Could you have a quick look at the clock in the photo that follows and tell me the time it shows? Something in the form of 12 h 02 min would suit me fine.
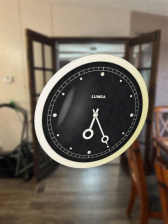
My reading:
6 h 25 min
